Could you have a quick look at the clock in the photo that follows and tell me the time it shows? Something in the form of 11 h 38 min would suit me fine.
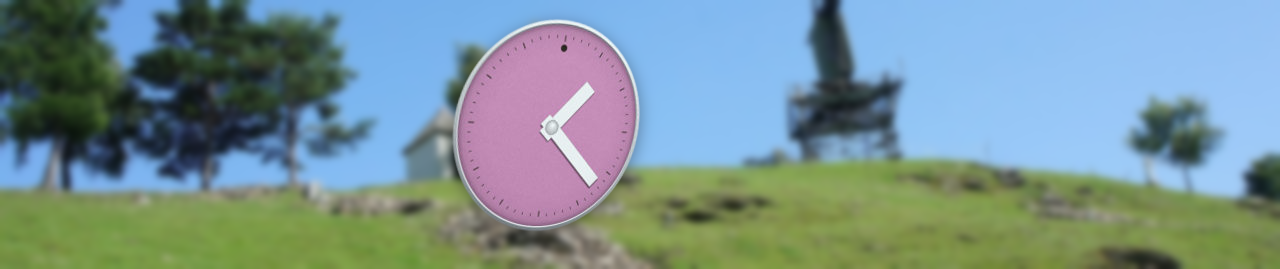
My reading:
1 h 22 min
